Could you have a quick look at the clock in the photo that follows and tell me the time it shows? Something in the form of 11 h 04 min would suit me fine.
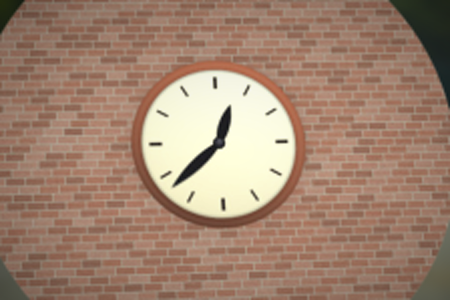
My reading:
12 h 38 min
